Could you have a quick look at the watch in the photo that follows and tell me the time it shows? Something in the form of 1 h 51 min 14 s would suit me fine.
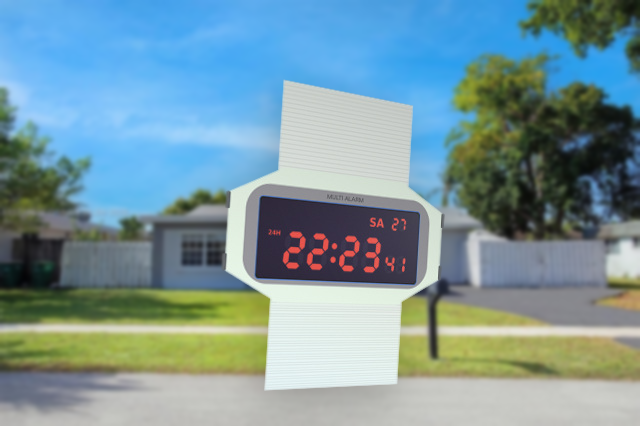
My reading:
22 h 23 min 41 s
